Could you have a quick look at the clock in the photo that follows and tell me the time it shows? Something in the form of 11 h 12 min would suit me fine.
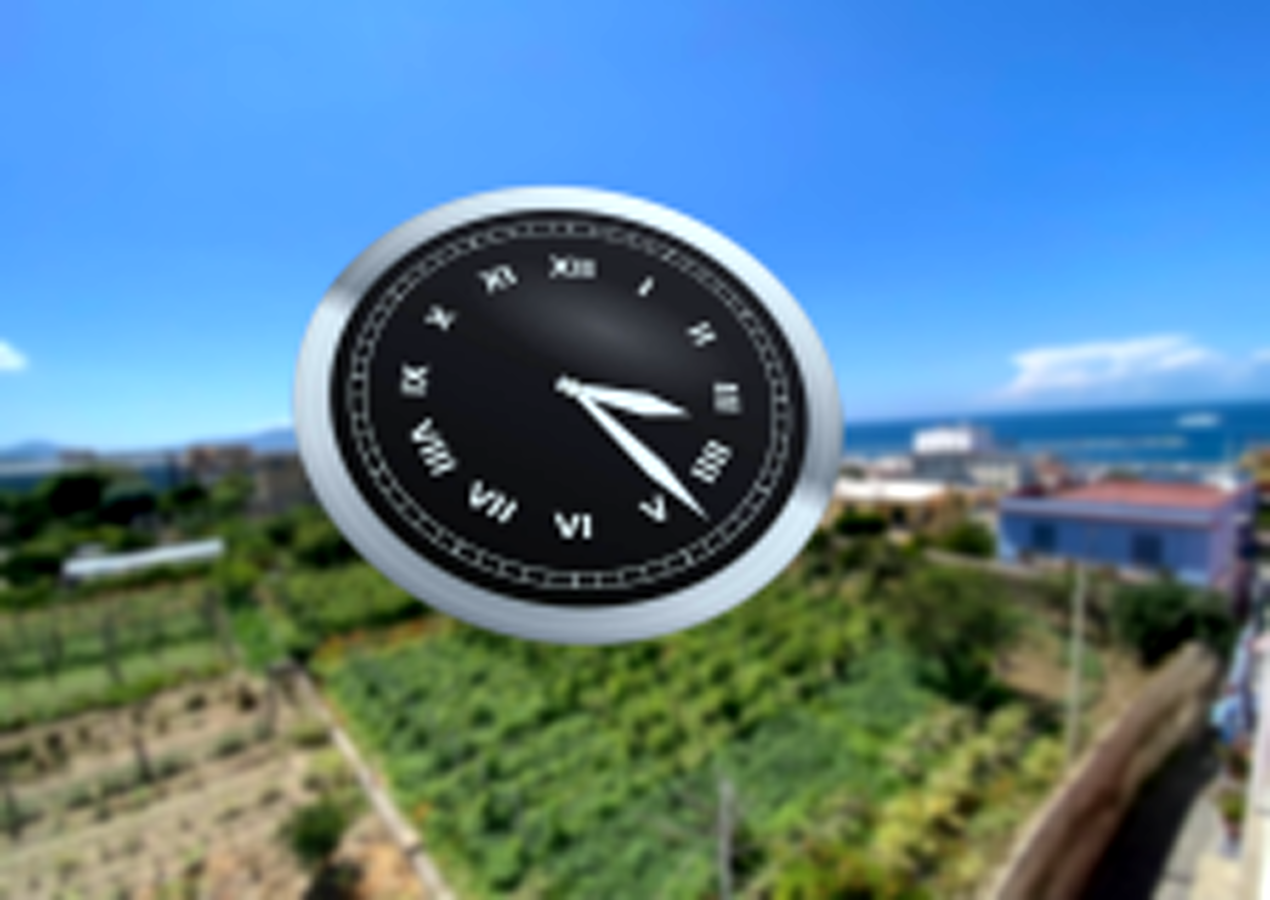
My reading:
3 h 23 min
